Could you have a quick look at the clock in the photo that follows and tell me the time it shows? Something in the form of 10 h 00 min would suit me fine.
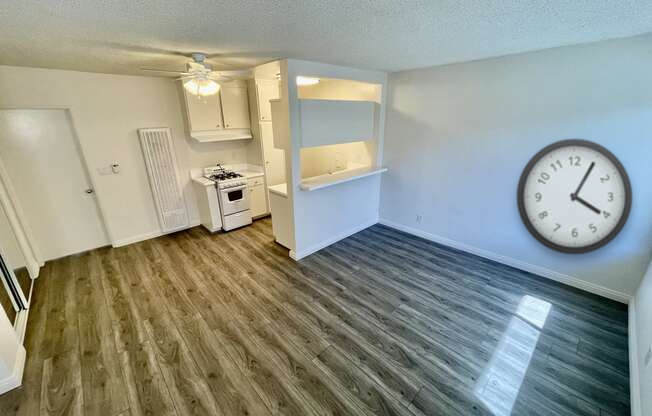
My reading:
4 h 05 min
